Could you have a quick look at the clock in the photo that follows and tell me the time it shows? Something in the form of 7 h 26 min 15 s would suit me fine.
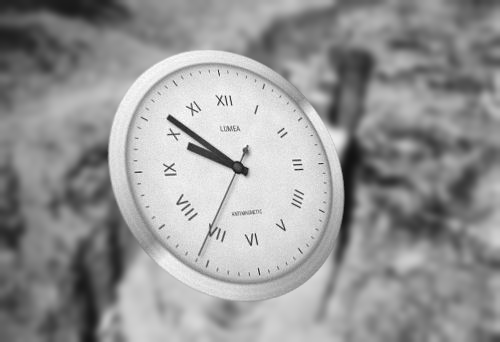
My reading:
9 h 51 min 36 s
